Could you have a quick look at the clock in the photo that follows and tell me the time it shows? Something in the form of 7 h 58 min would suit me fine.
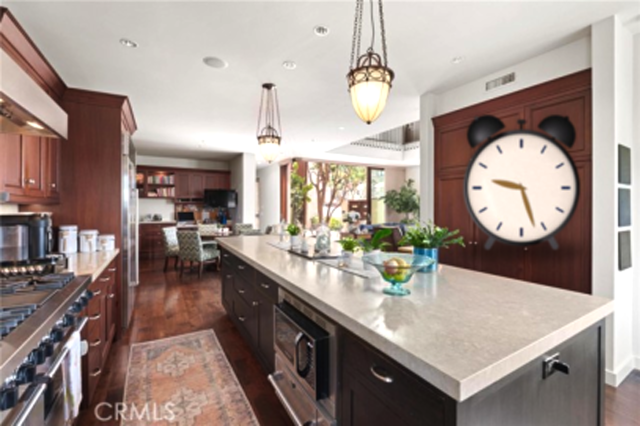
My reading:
9 h 27 min
